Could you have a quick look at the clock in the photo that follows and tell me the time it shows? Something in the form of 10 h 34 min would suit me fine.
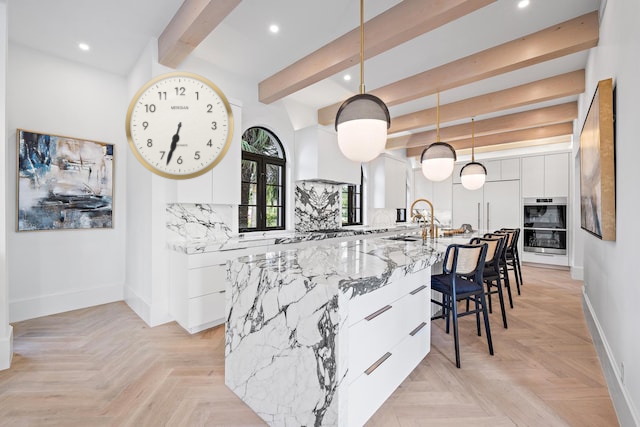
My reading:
6 h 33 min
